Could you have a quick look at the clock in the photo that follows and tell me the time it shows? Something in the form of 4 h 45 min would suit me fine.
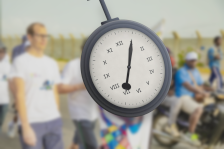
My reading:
7 h 05 min
